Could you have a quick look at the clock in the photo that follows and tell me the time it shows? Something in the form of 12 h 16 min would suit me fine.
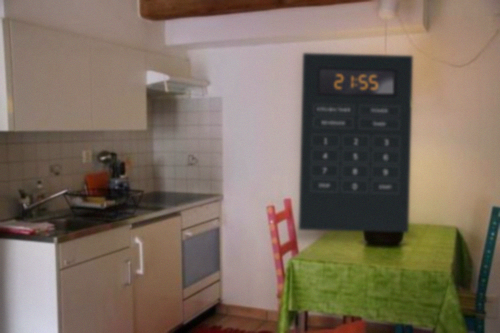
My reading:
21 h 55 min
